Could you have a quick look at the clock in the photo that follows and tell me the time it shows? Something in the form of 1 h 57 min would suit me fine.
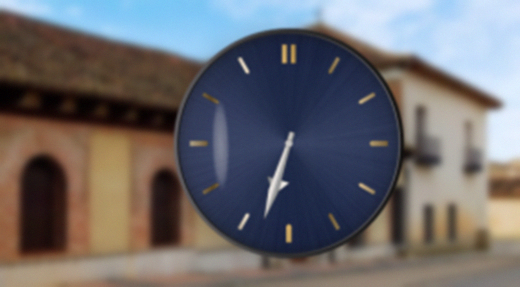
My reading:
6 h 33 min
